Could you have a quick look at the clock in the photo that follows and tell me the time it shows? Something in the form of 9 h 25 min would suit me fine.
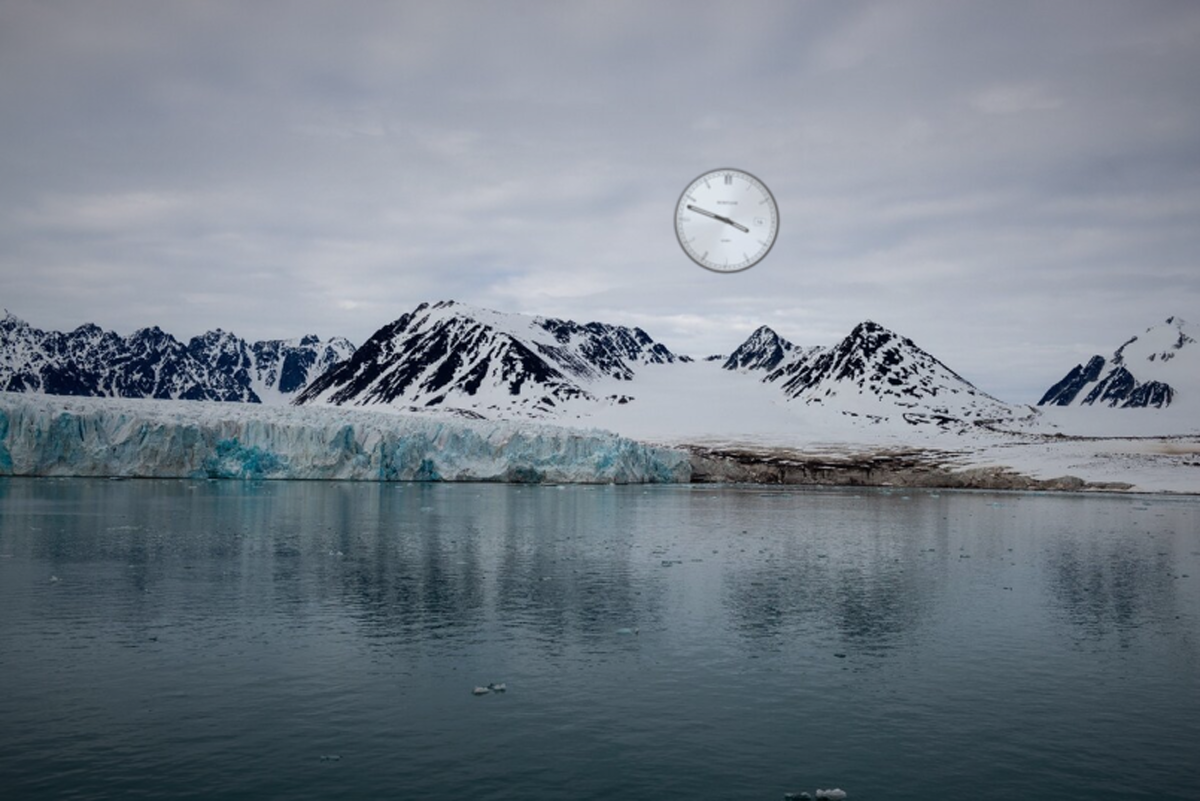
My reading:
3 h 48 min
